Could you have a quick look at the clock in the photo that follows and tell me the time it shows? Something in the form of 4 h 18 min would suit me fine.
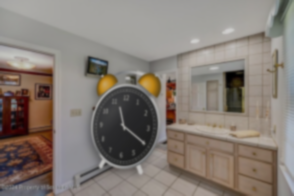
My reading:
11 h 20 min
